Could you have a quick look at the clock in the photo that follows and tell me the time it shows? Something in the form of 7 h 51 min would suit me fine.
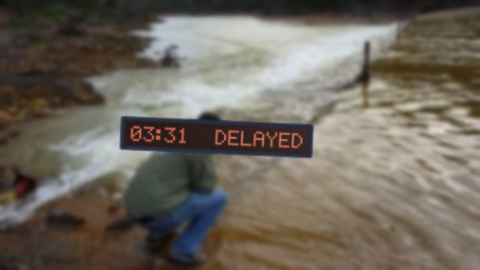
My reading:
3 h 31 min
